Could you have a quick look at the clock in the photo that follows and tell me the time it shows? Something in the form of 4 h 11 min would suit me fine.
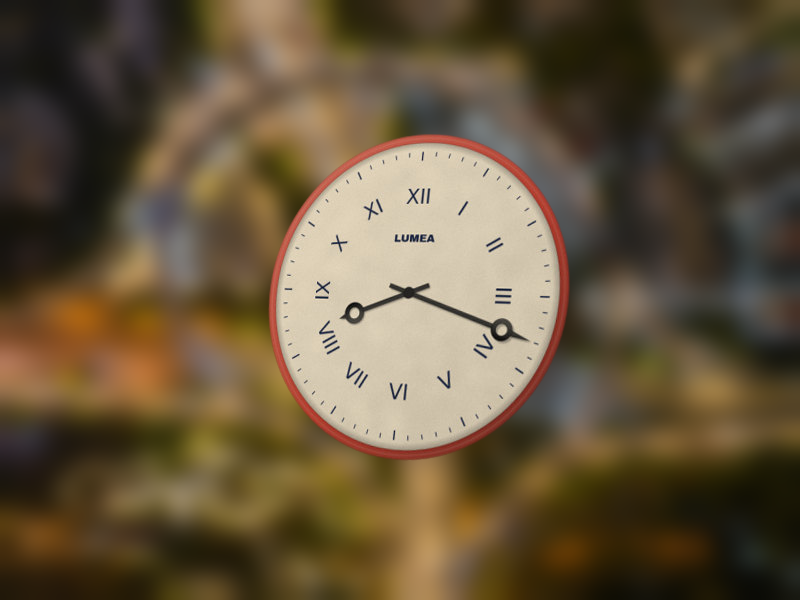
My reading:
8 h 18 min
